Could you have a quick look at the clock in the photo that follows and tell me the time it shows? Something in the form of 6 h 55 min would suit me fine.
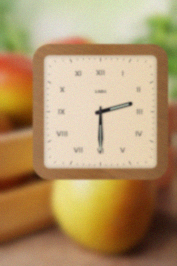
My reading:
2 h 30 min
